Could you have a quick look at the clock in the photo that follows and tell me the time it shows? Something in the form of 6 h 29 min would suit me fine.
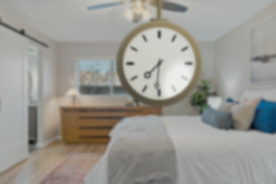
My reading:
7 h 31 min
